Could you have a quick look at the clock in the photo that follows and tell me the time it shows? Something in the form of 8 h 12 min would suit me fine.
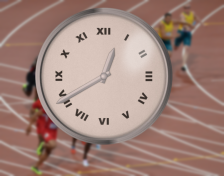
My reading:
12 h 40 min
